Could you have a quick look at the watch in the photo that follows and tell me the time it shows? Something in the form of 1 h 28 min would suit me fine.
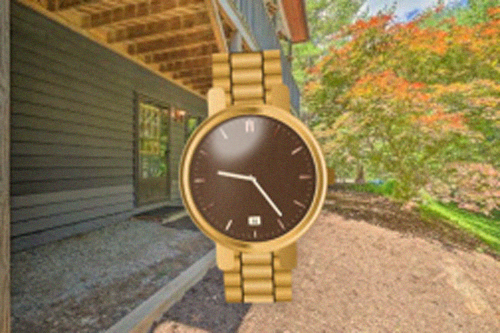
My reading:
9 h 24 min
